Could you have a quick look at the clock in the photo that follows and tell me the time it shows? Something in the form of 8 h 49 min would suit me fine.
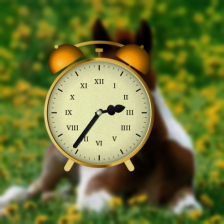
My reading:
2 h 36 min
